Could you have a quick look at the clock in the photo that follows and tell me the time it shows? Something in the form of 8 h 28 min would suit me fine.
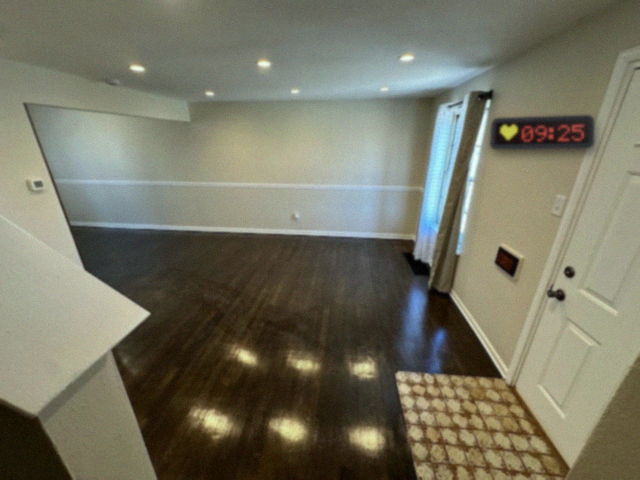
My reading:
9 h 25 min
